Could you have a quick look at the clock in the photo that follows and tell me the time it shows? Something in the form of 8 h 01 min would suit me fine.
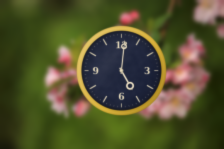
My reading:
5 h 01 min
